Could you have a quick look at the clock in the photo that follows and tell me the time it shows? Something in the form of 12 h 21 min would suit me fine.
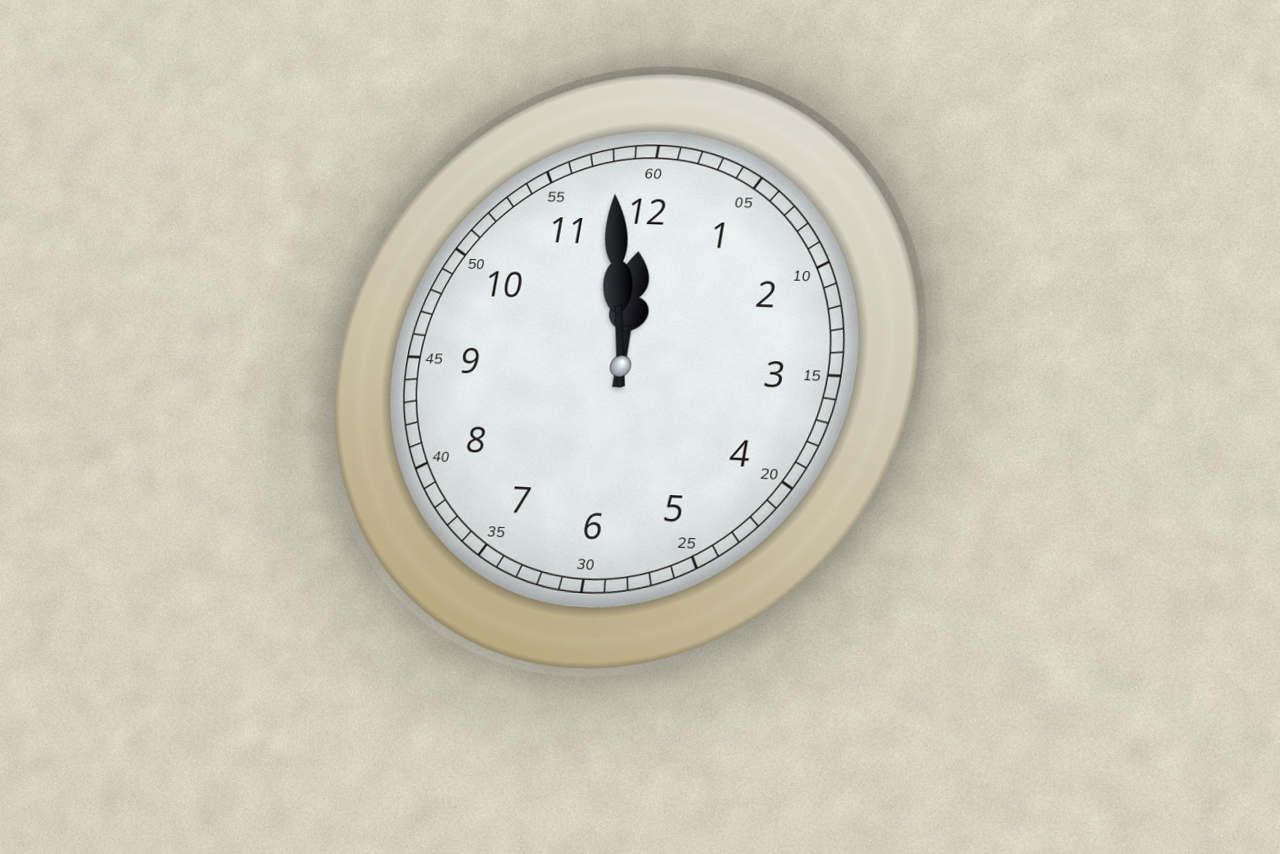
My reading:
11 h 58 min
